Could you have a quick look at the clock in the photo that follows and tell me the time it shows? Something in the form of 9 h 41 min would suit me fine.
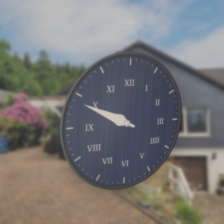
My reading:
9 h 49 min
